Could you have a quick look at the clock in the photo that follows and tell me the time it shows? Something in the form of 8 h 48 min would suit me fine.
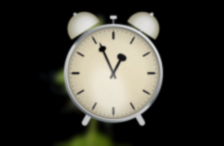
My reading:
12 h 56 min
